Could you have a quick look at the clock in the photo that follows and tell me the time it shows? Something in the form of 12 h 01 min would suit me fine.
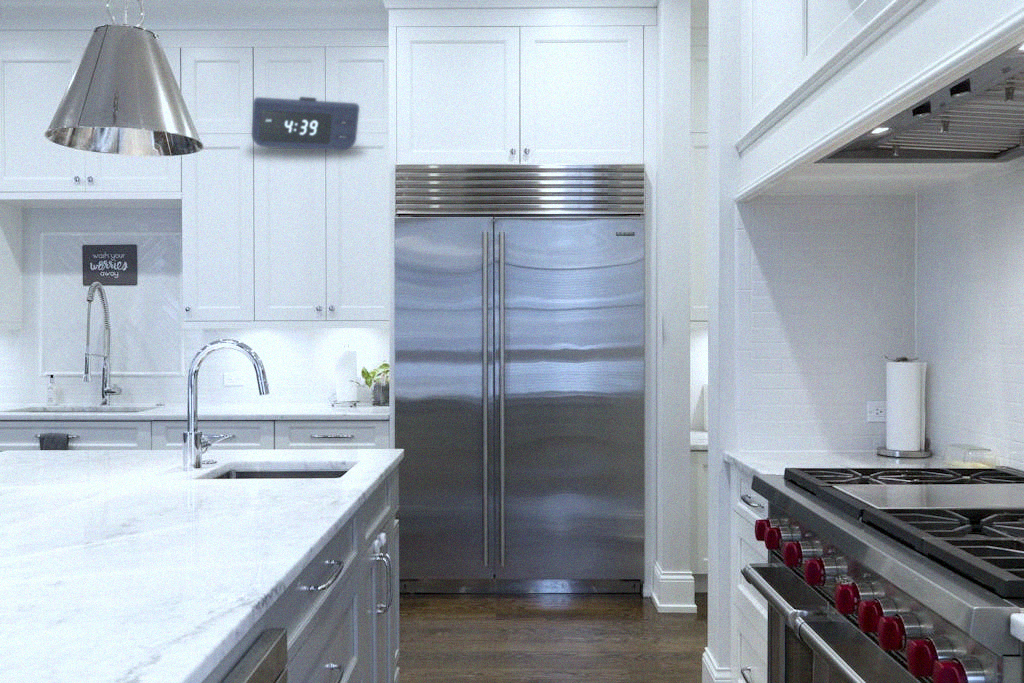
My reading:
4 h 39 min
